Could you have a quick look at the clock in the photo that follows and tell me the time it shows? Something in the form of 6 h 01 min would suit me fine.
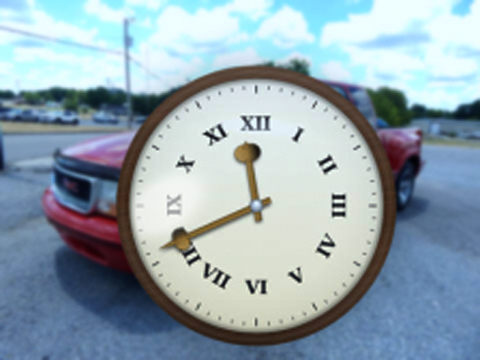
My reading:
11 h 41 min
